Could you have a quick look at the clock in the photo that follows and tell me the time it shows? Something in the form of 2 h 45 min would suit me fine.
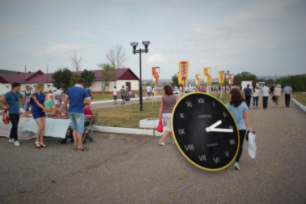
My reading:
2 h 16 min
